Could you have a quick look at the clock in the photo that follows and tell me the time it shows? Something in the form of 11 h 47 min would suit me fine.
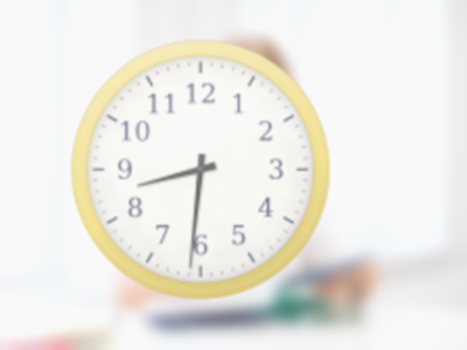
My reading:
8 h 31 min
